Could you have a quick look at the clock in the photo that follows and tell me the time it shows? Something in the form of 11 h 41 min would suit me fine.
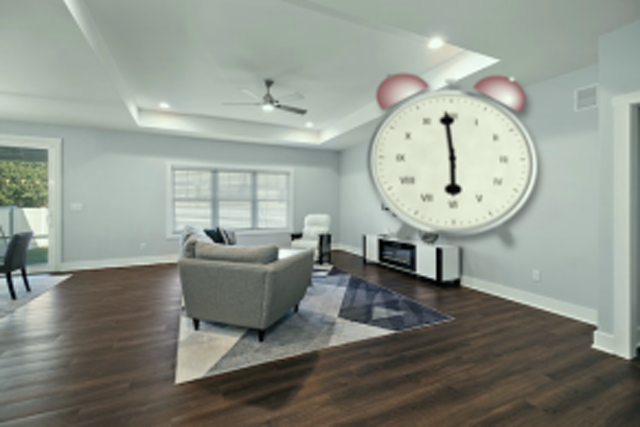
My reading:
5 h 59 min
